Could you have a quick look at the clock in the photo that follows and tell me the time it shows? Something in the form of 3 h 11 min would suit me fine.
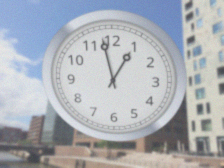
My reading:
12 h 58 min
